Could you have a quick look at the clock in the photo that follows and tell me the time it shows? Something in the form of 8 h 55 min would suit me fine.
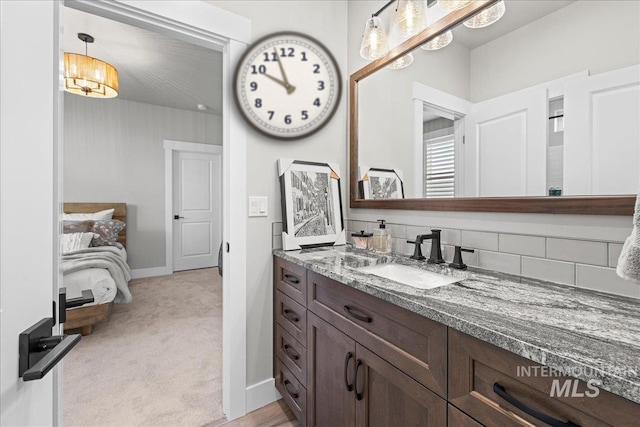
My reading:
9 h 57 min
